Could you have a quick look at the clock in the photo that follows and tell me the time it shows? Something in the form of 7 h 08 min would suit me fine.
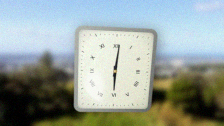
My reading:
6 h 01 min
